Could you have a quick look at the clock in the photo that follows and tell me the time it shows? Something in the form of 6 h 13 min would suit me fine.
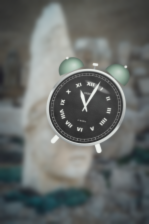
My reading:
11 h 03 min
